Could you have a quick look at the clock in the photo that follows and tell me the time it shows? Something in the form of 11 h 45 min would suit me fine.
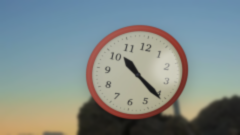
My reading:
10 h 21 min
